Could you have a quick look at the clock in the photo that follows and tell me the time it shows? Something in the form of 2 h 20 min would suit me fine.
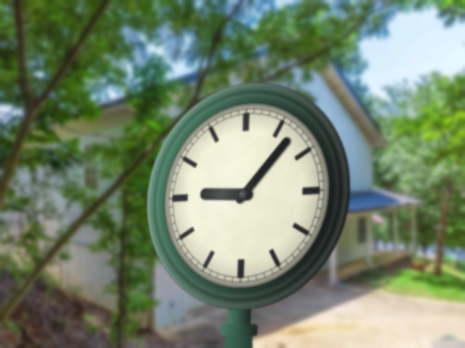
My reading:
9 h 07 min
